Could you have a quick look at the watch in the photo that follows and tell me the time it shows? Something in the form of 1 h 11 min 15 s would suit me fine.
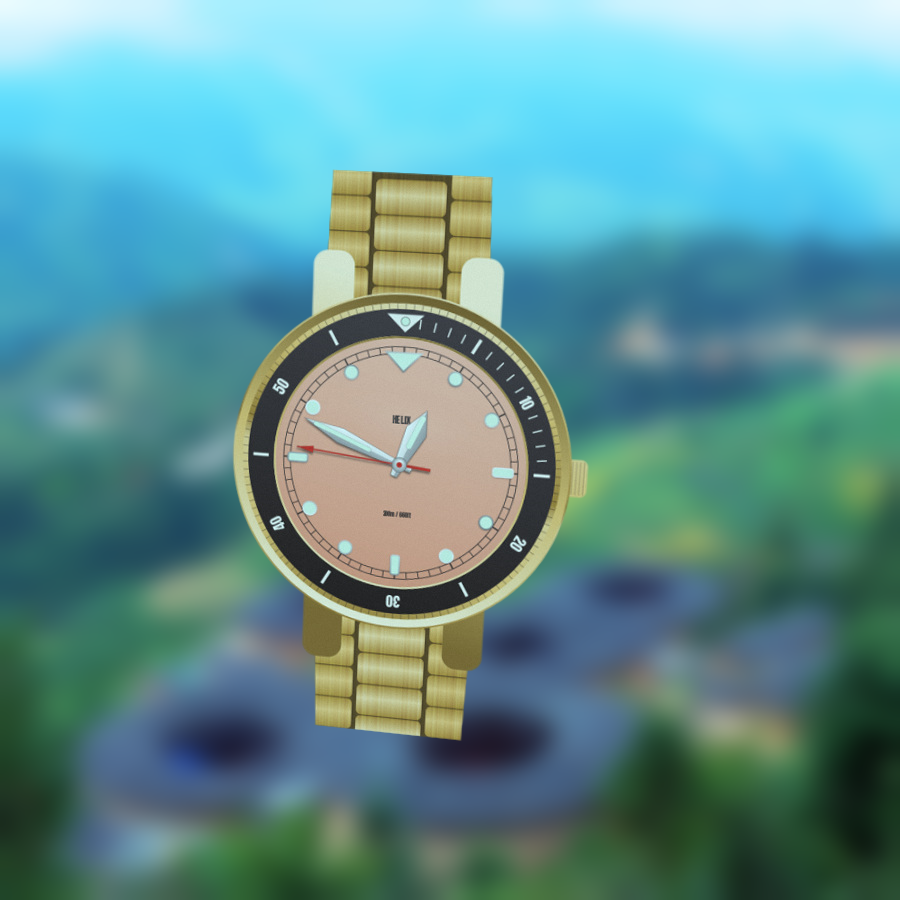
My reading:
12 h 48 min 46 s
